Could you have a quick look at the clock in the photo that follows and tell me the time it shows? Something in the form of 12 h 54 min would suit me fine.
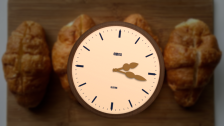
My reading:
2 h 17 min
